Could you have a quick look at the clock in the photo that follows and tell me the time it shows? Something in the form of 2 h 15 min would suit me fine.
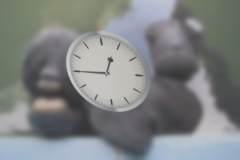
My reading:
12 h 45 min
